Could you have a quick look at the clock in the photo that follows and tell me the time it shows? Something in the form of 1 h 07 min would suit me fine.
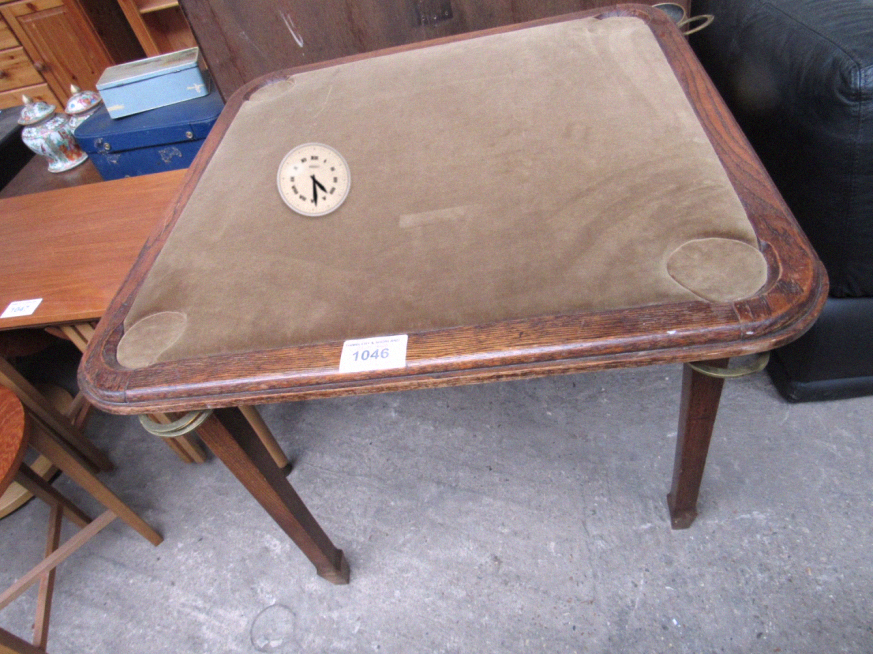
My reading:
4 h 29 min
